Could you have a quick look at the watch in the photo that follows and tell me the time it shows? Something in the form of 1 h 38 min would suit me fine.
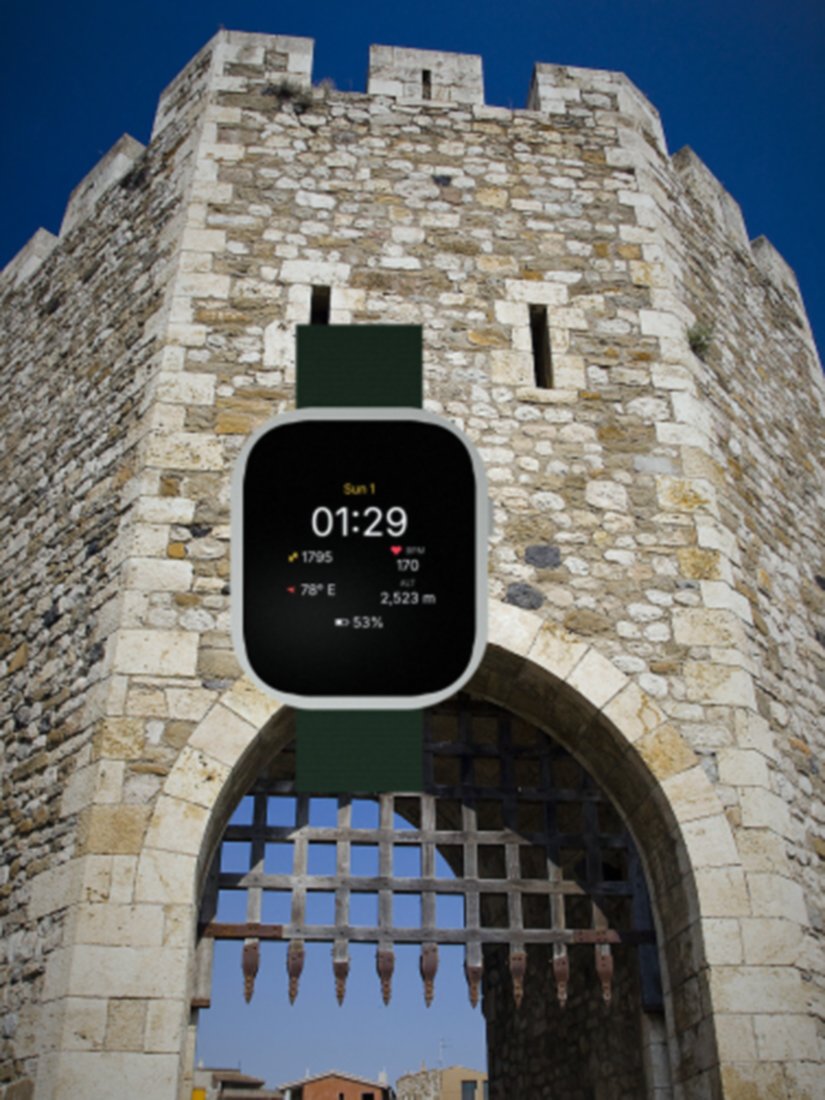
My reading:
1 h 29 min
